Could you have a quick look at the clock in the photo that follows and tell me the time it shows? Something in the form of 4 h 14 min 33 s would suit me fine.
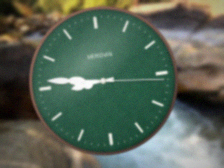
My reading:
8 h 46 min 16 s
